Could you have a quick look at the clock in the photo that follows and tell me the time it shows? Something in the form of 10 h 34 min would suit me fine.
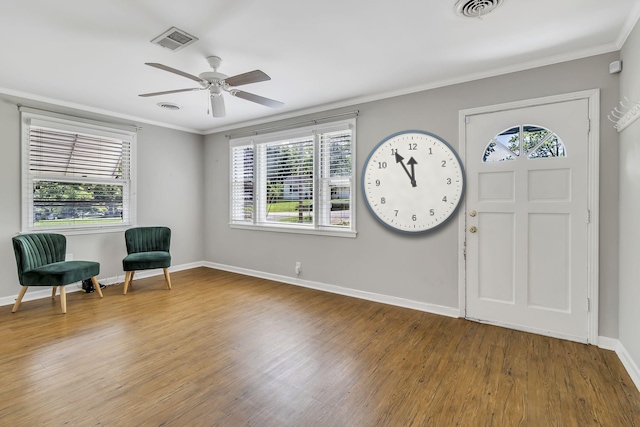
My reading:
11 h 55 min
